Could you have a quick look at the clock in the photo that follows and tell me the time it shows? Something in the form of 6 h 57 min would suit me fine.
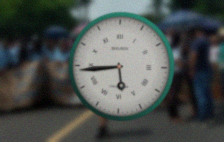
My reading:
5 h 44 min
